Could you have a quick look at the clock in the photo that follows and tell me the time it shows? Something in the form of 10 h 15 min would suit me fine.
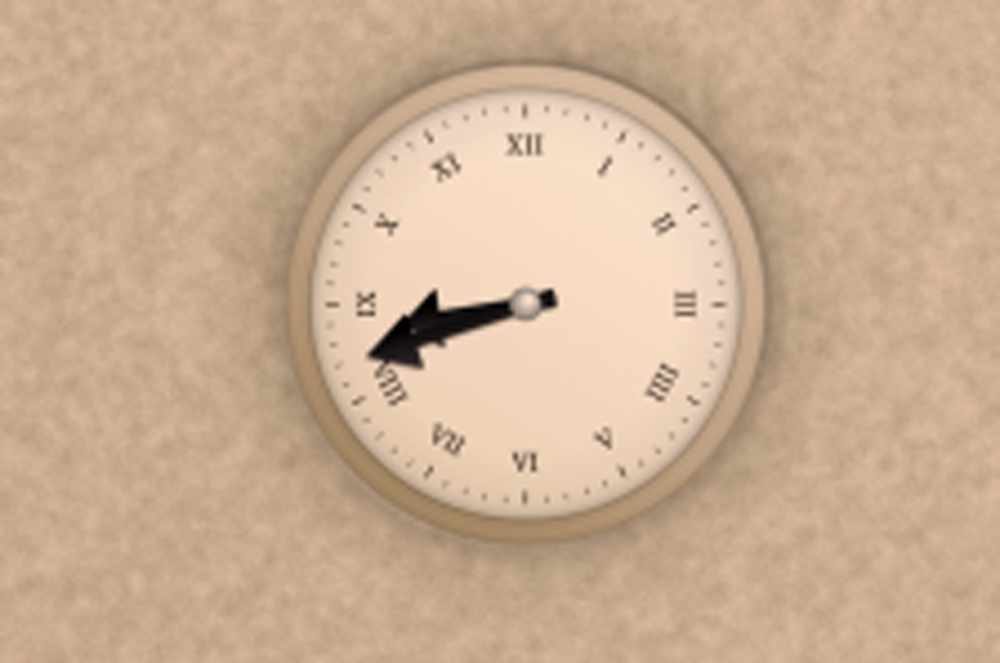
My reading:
8 h 42 min
